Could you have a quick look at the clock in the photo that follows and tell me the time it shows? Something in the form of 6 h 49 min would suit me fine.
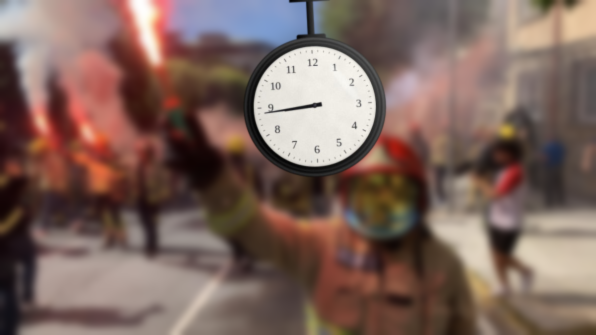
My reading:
8 h 44 min
